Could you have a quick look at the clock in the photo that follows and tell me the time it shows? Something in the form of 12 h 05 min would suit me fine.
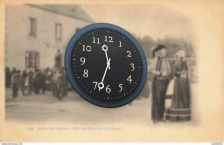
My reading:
11 h 33 min
